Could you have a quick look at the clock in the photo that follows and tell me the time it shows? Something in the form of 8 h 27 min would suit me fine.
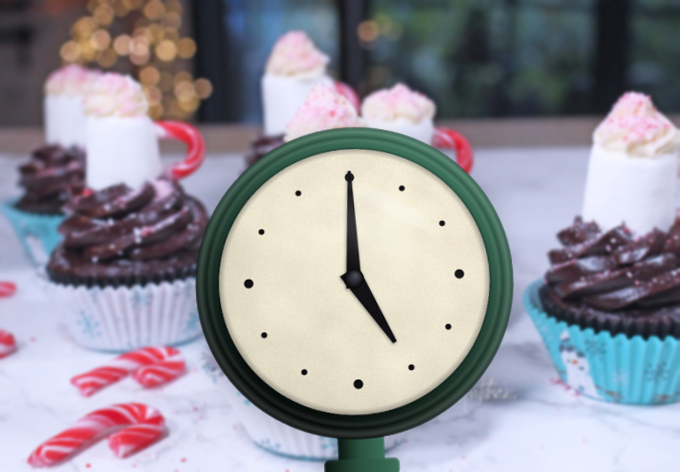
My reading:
5 h 00 min
